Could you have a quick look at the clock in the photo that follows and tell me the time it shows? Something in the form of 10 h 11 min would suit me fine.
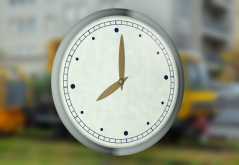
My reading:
8 h 01 min
